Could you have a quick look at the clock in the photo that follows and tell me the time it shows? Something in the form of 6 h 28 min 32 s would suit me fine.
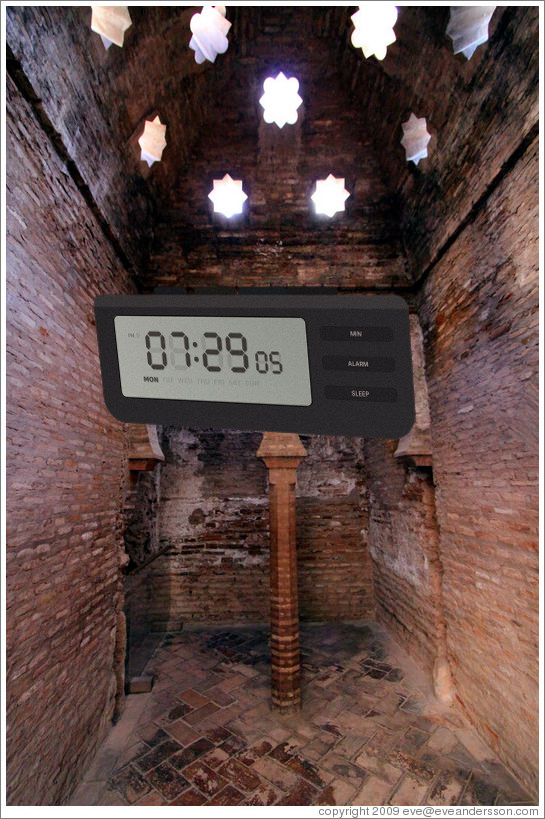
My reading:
7 h 29 min 05 s
